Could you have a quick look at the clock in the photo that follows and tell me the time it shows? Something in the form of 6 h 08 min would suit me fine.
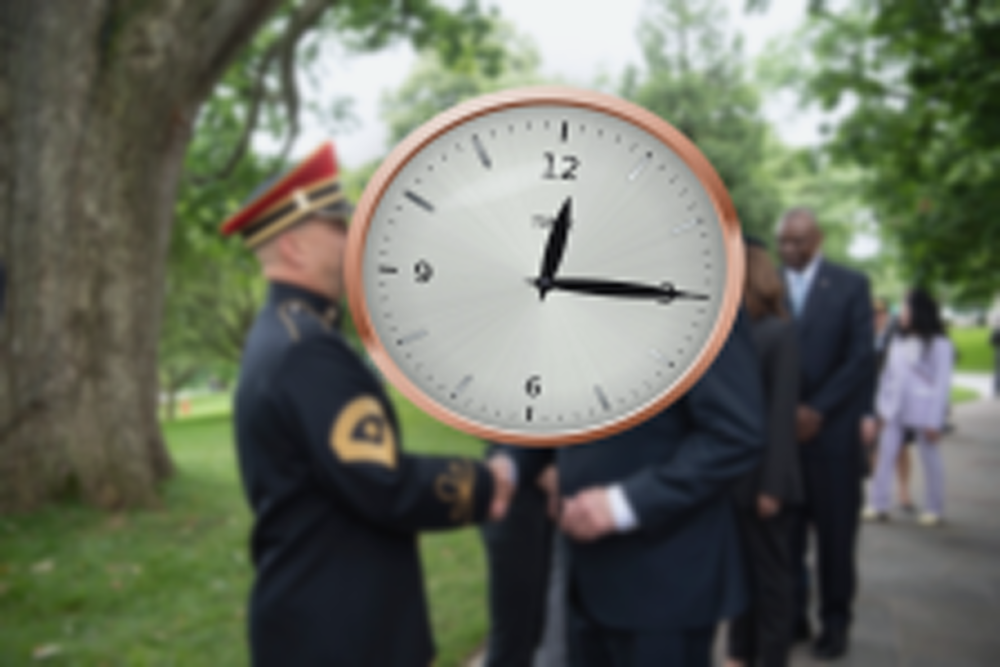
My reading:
12 h 15 min
